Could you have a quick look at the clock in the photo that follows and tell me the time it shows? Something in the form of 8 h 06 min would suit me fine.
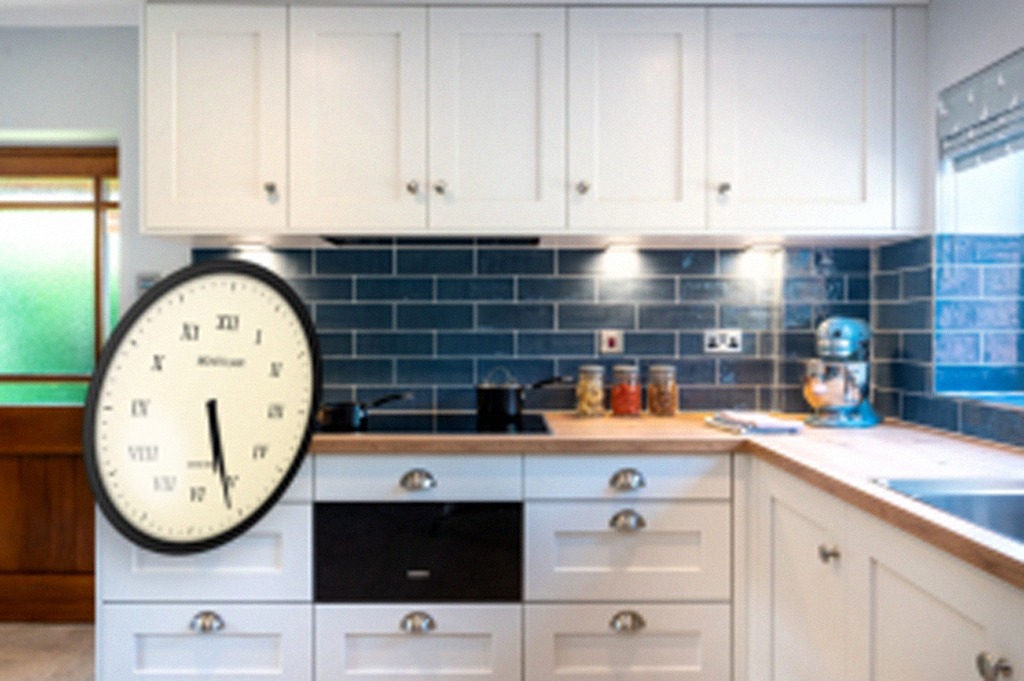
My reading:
5 h 26 min
